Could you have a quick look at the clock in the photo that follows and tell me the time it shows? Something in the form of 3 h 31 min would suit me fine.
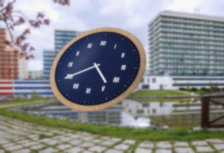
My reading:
4 h 40 min
